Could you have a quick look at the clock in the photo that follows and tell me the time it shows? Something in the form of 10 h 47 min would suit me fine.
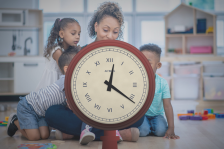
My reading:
12 h 21 min
